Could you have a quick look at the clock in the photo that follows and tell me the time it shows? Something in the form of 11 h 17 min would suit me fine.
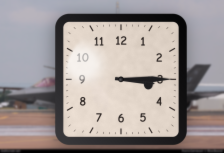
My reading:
3 h 15 min
